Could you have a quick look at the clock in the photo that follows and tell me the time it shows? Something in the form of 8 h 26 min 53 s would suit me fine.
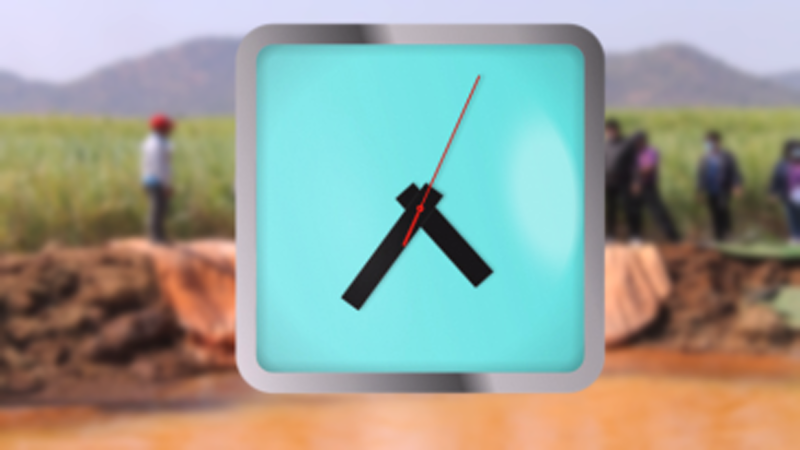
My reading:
4 h 36 min 04 s
